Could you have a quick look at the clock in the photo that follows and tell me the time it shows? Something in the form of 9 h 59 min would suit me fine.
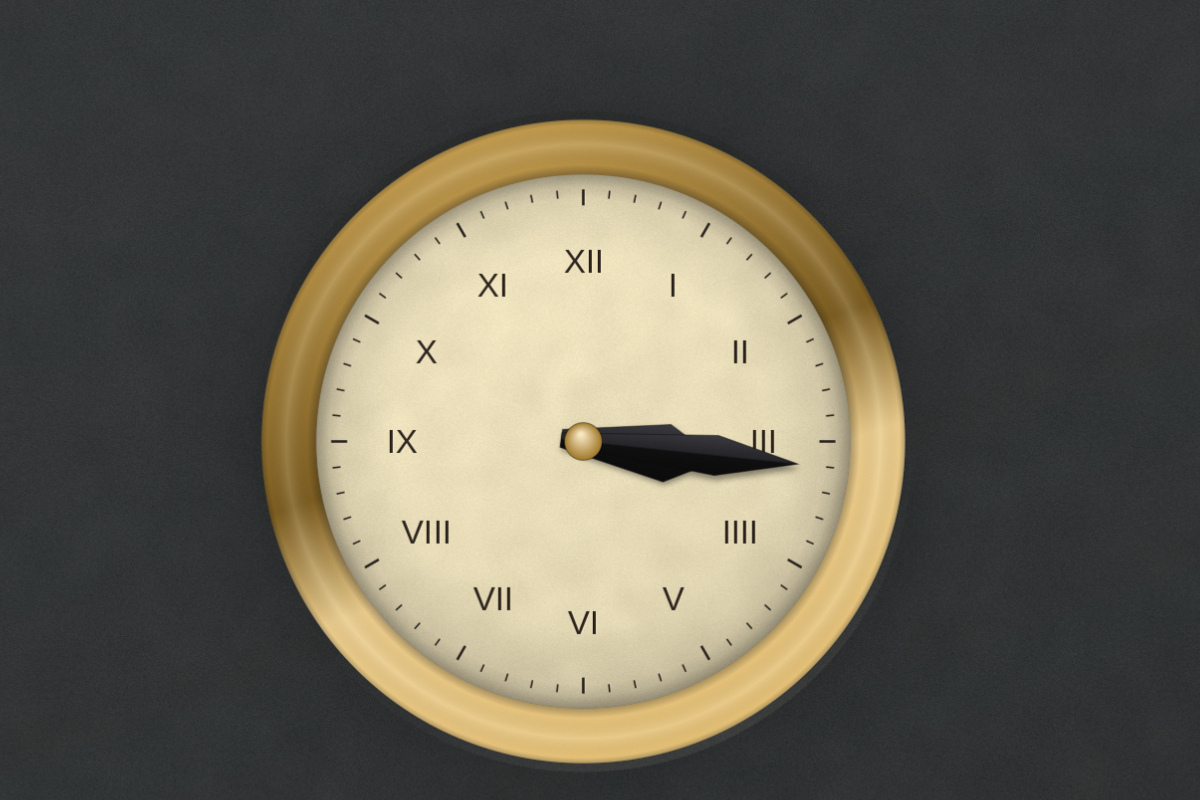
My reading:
3 h 16 min
